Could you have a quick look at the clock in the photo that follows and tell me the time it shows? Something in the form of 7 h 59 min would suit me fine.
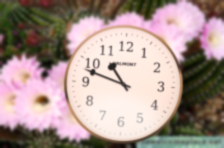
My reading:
10 h 48 min
